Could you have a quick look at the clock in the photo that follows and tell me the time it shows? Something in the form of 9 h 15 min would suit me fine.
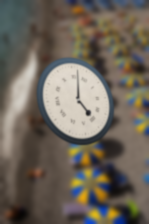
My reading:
3 h 57 min
